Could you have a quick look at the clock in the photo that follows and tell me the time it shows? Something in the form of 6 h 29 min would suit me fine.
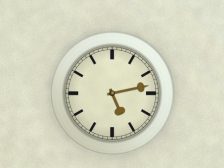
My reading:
5 h 13 min
